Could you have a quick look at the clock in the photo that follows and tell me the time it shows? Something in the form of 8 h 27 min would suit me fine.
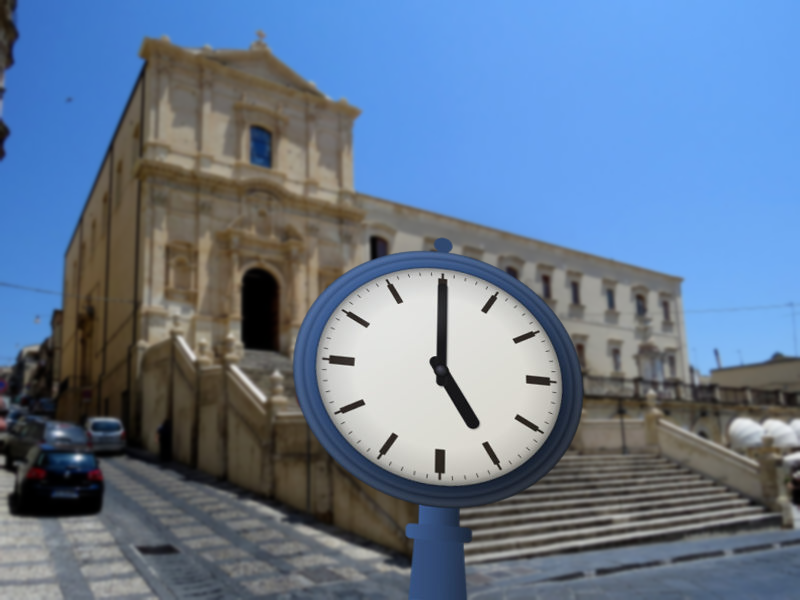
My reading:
5 h 00 min
